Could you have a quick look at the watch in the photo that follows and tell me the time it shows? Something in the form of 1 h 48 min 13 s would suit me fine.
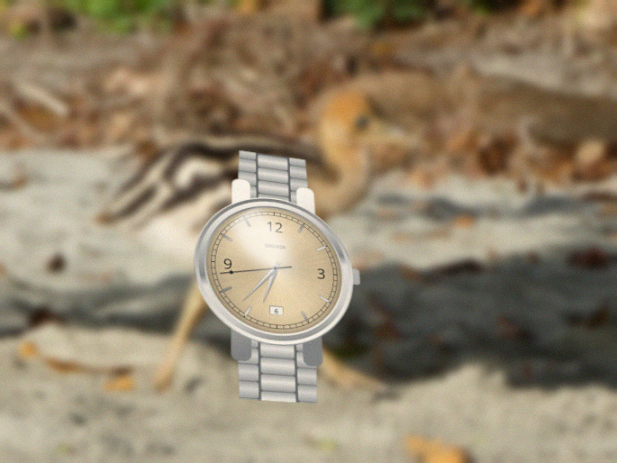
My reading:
6 h 36 min 43 s
